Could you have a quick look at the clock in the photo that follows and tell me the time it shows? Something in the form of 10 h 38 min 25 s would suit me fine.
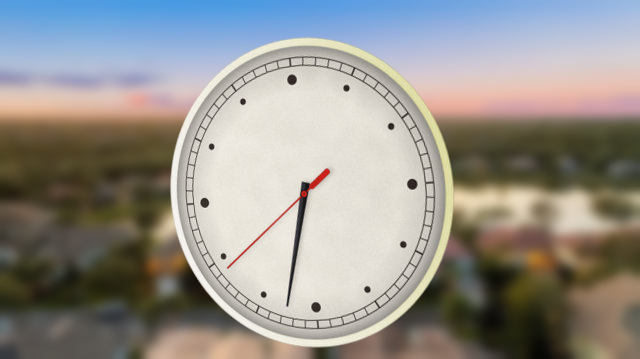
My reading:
6 h 32 min 39 s
